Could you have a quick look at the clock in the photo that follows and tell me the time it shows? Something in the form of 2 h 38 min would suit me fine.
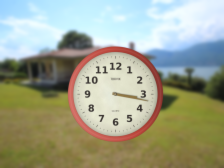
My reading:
3 h 17 min
